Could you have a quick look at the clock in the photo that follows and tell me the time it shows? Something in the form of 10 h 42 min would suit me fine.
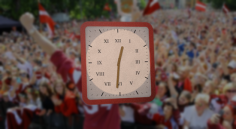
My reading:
12 h 31 min
